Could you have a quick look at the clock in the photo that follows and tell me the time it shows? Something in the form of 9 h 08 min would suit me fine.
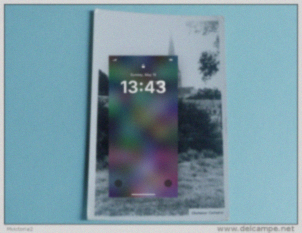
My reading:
13 h 43 min
